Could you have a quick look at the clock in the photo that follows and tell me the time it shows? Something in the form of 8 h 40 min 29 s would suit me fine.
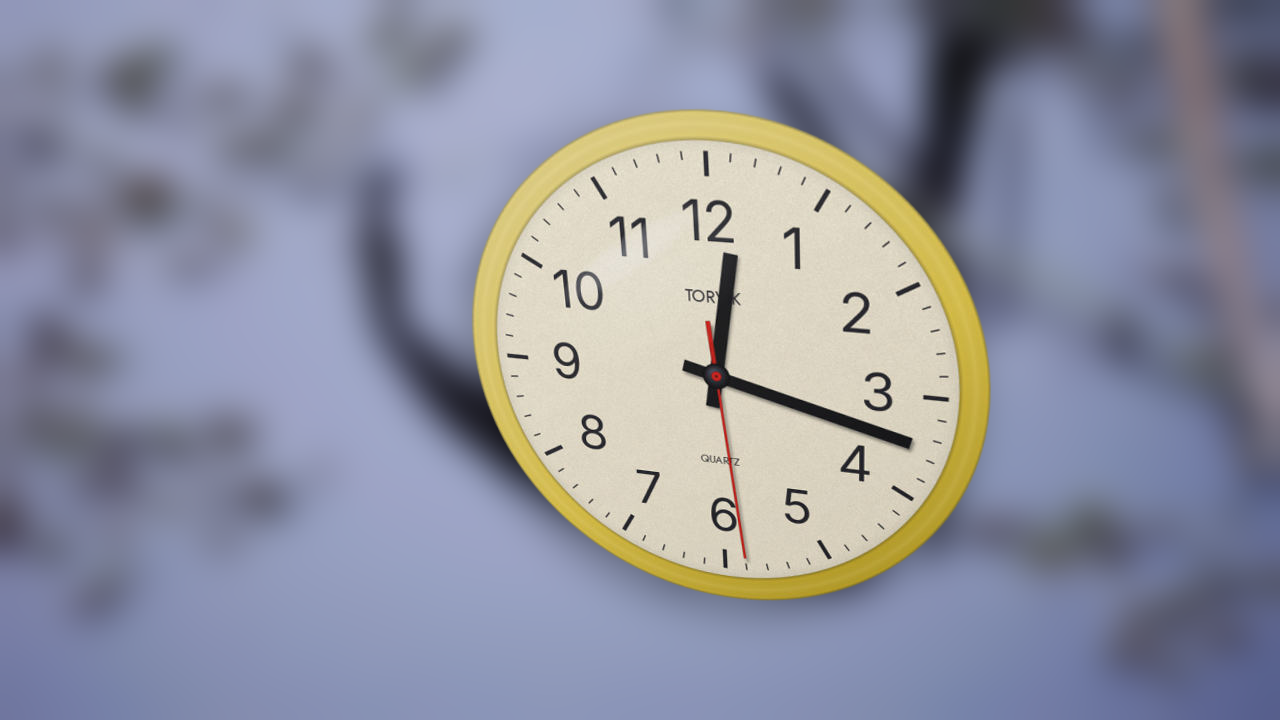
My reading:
12 h 17 min 29 s
